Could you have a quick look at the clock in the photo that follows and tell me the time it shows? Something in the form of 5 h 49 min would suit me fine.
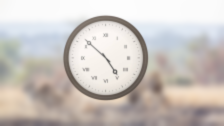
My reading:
4 h 52 min
